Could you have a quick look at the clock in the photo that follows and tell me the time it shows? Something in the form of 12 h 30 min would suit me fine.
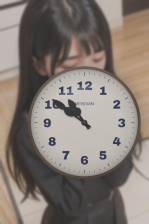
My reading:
10 h 51 min
